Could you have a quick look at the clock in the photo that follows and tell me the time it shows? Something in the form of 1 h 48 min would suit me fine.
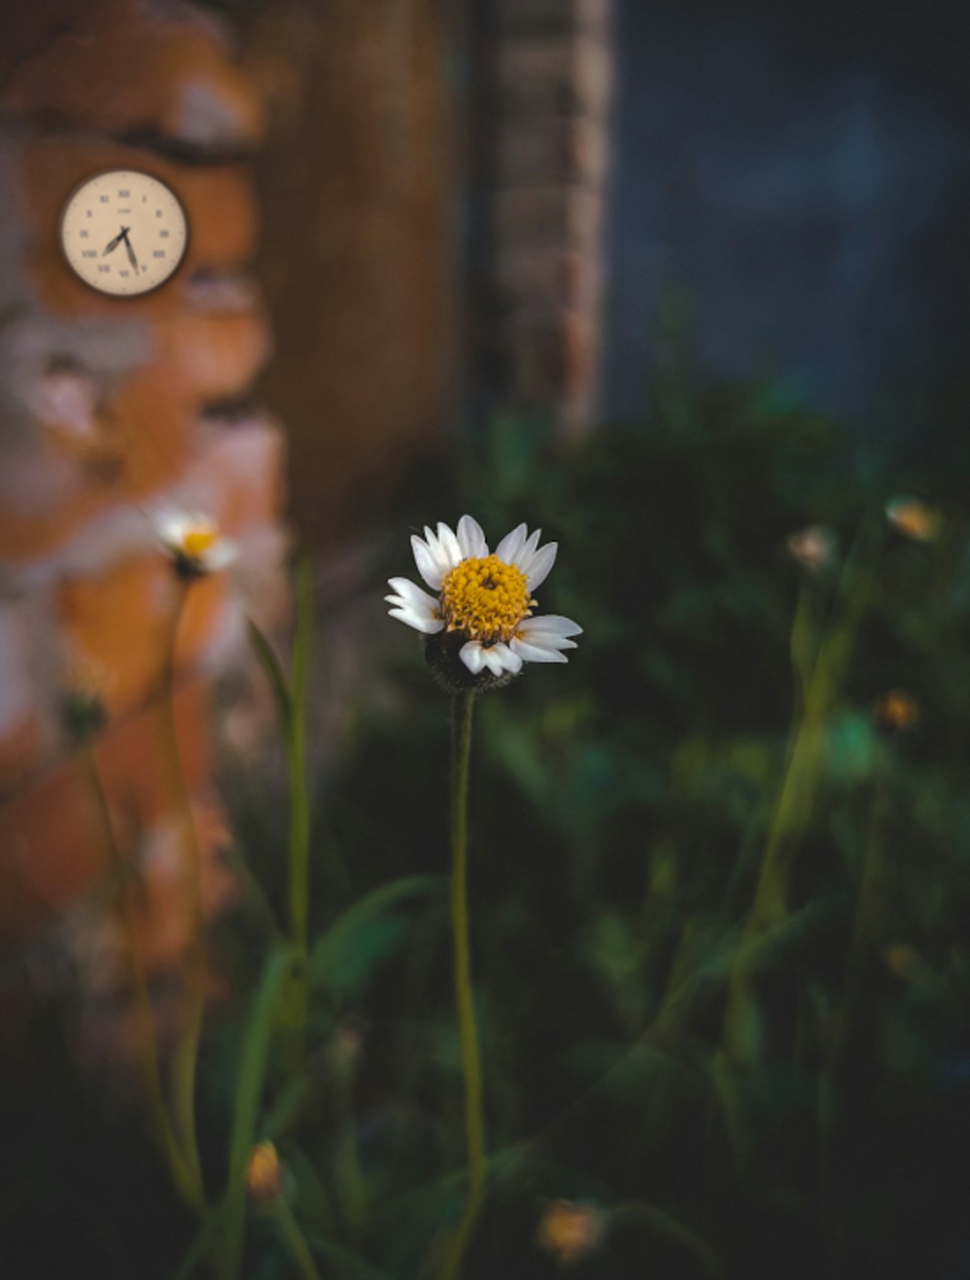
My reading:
7 h 27 min
